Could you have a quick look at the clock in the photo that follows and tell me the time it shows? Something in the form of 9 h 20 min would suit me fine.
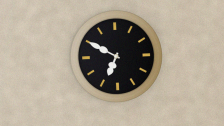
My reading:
6 h 50 min
